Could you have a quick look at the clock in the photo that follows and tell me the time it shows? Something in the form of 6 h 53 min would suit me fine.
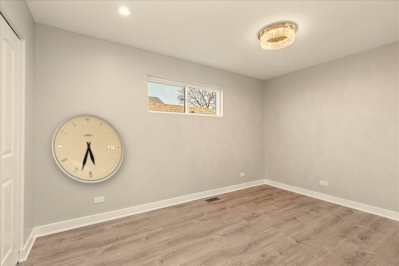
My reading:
5 h 33 min
